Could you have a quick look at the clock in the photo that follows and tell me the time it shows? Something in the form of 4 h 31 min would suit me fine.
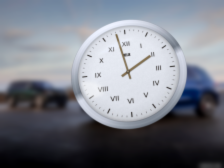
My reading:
1 h 58 min
